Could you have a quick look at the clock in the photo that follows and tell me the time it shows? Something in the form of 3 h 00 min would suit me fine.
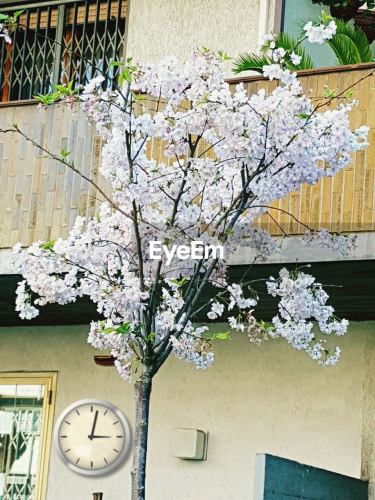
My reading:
3 h 02 min
